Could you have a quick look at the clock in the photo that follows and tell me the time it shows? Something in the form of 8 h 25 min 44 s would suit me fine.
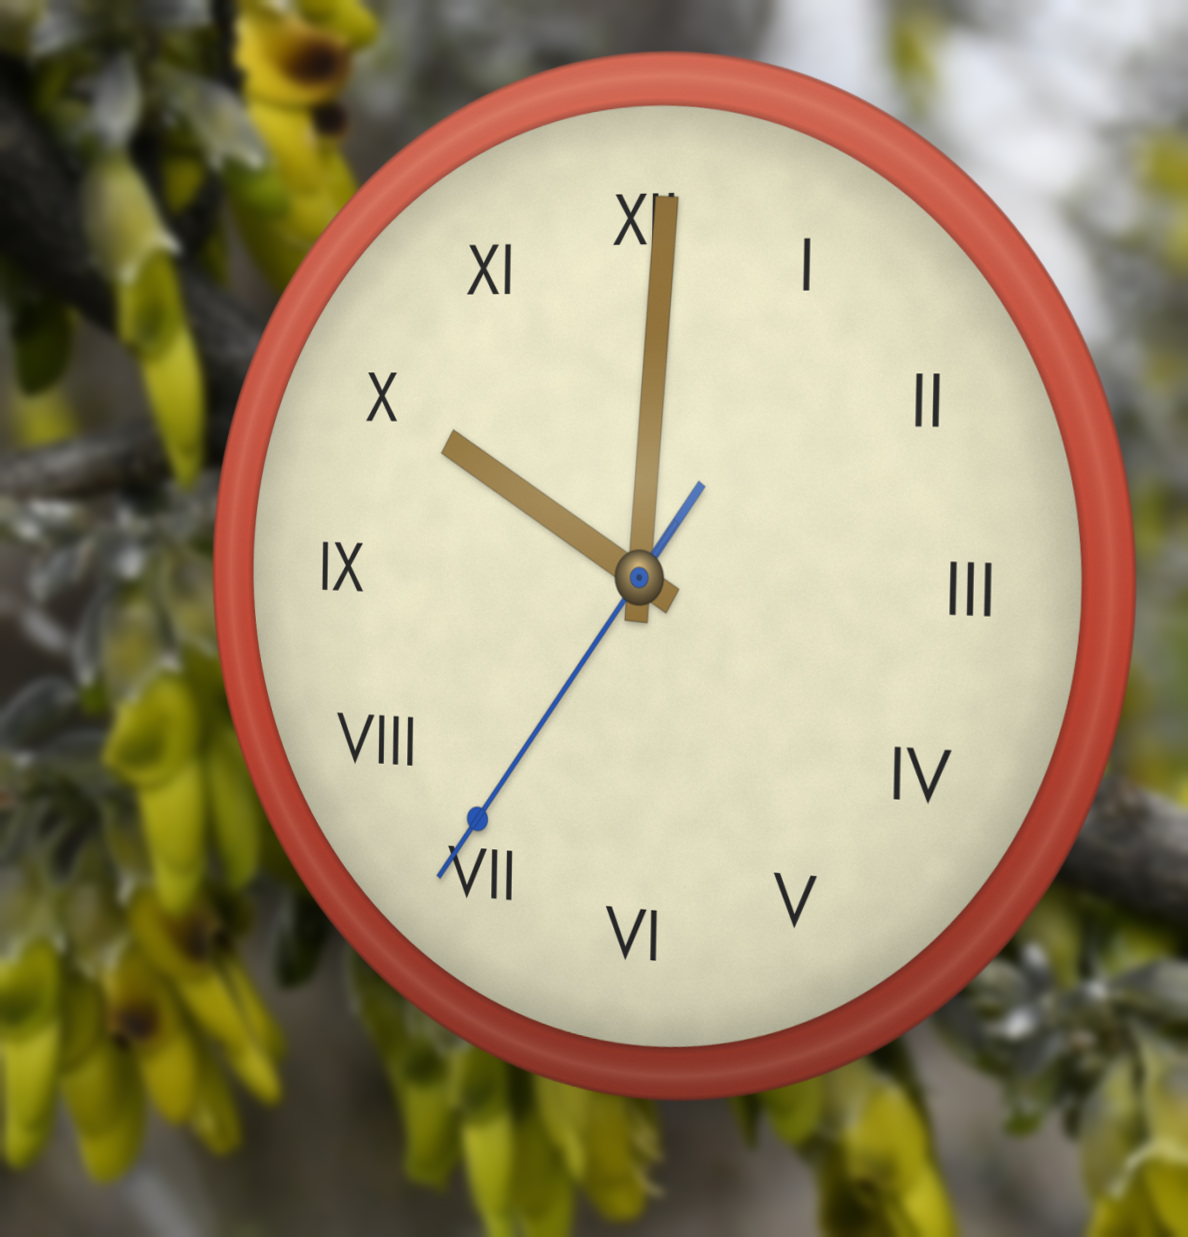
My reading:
10 h 00 min 36 s
